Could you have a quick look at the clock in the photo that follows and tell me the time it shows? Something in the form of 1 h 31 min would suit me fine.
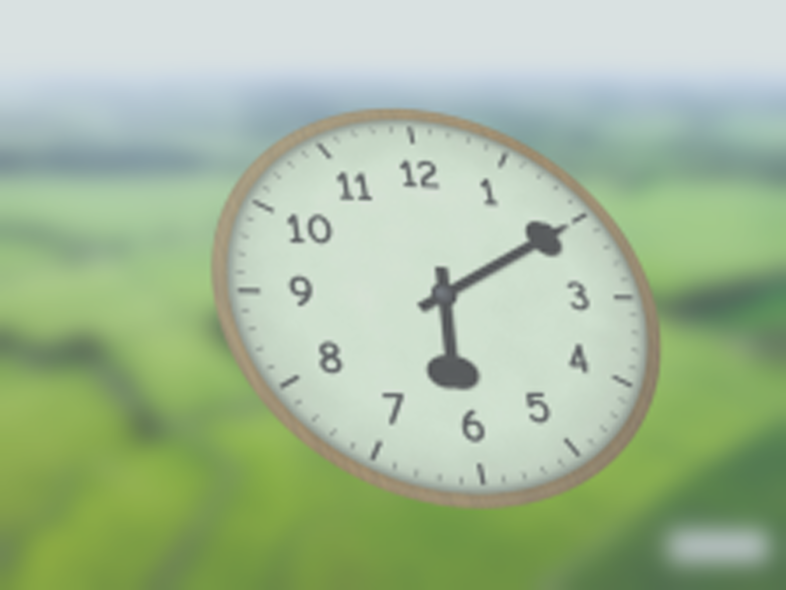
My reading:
6 h 10 min
